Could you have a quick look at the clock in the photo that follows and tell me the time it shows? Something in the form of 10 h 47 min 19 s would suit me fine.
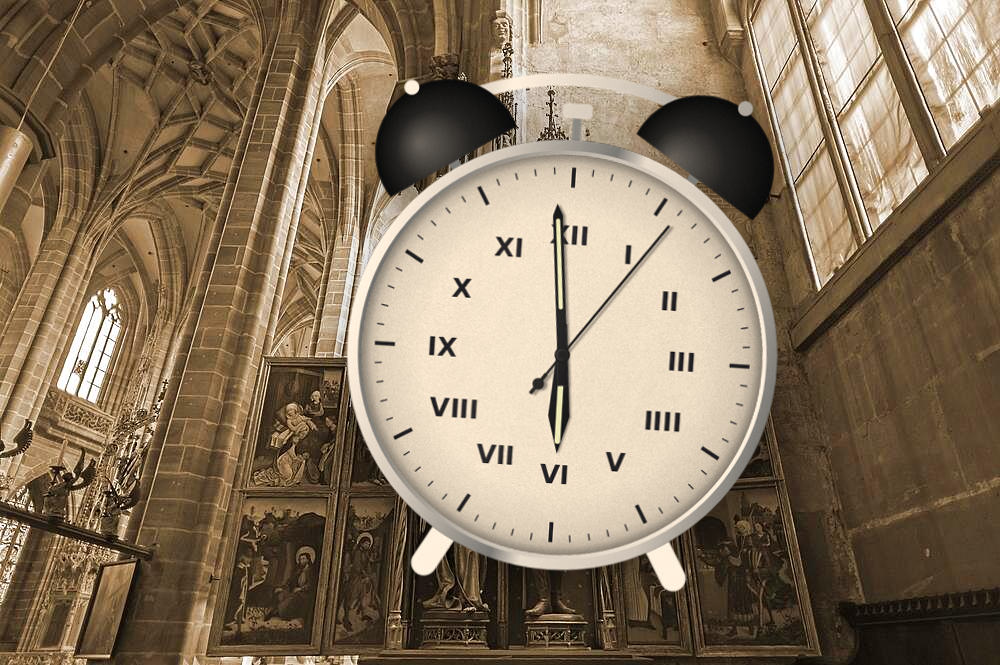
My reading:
5 h 59 min 06 s
